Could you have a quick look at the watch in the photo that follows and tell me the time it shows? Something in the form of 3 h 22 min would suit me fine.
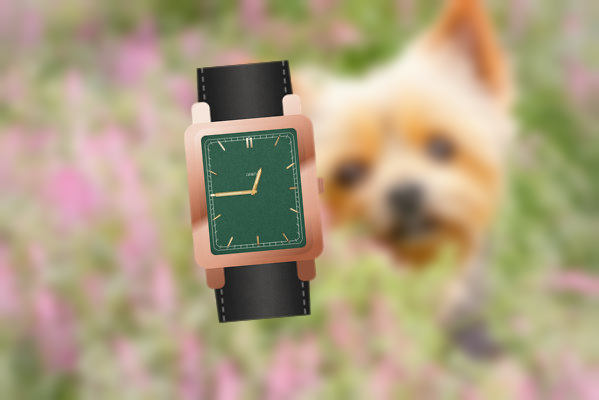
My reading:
12 h 45 min
